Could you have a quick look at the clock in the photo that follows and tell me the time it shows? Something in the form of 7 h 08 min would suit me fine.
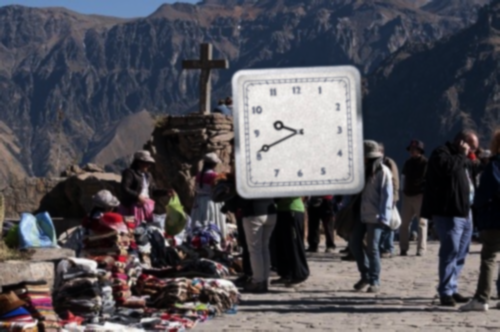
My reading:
9 h 41 min
